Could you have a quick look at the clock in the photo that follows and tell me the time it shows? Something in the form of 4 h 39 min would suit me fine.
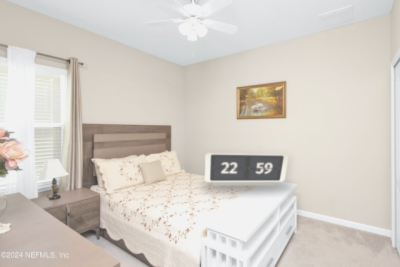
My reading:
22 h 59 min
